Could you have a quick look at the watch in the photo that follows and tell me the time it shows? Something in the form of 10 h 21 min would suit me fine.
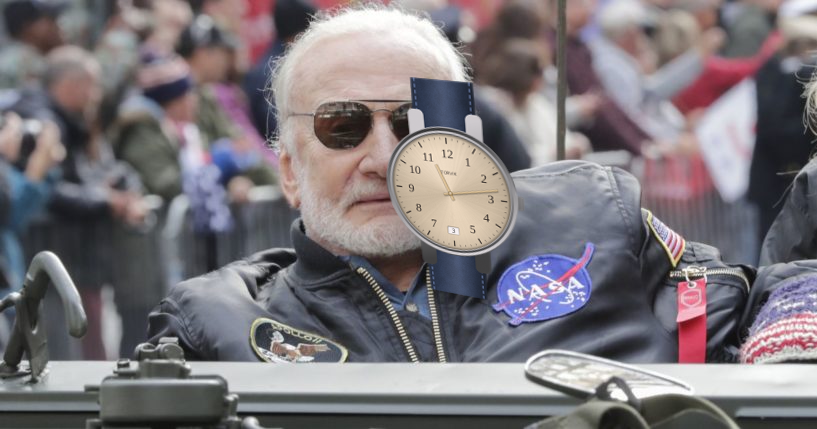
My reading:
11 h 13 min
